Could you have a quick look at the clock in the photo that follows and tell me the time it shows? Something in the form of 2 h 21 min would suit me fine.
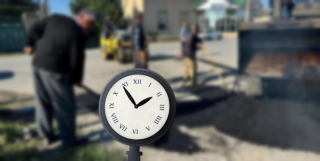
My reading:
1 h 54 min
